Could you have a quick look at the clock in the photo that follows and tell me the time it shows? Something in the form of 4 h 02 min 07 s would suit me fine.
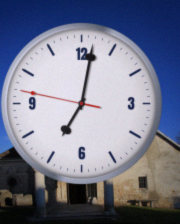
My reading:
7 h 01 min 47 s
